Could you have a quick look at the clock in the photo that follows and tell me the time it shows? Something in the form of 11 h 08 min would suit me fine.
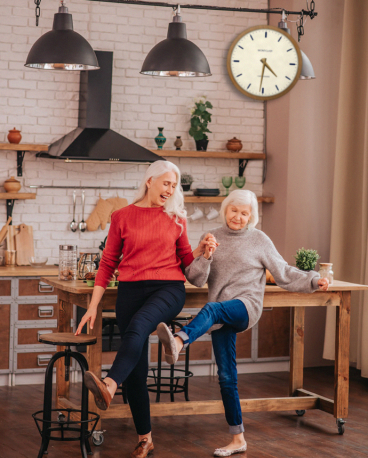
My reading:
4 h 31 min
